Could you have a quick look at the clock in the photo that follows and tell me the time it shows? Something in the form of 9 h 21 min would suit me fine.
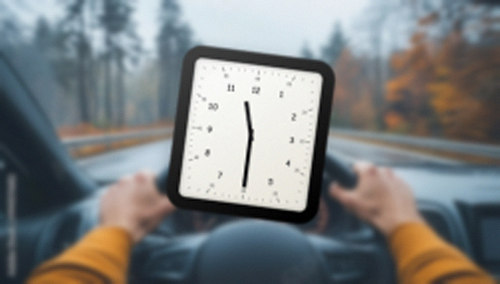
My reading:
11 h 30 min
